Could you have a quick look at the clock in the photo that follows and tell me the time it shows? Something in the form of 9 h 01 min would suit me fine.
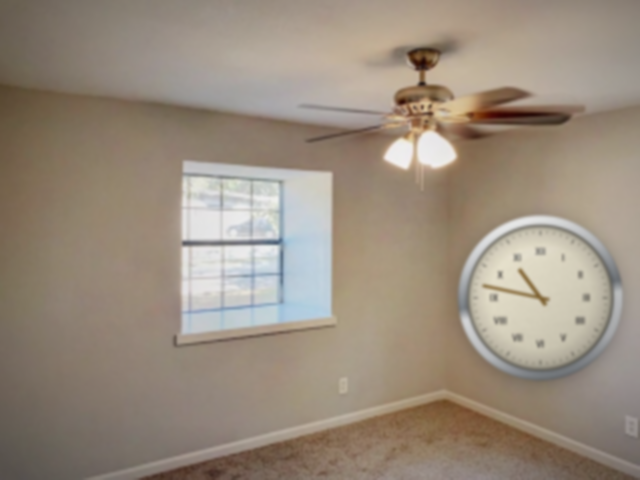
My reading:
10 h 47 min
